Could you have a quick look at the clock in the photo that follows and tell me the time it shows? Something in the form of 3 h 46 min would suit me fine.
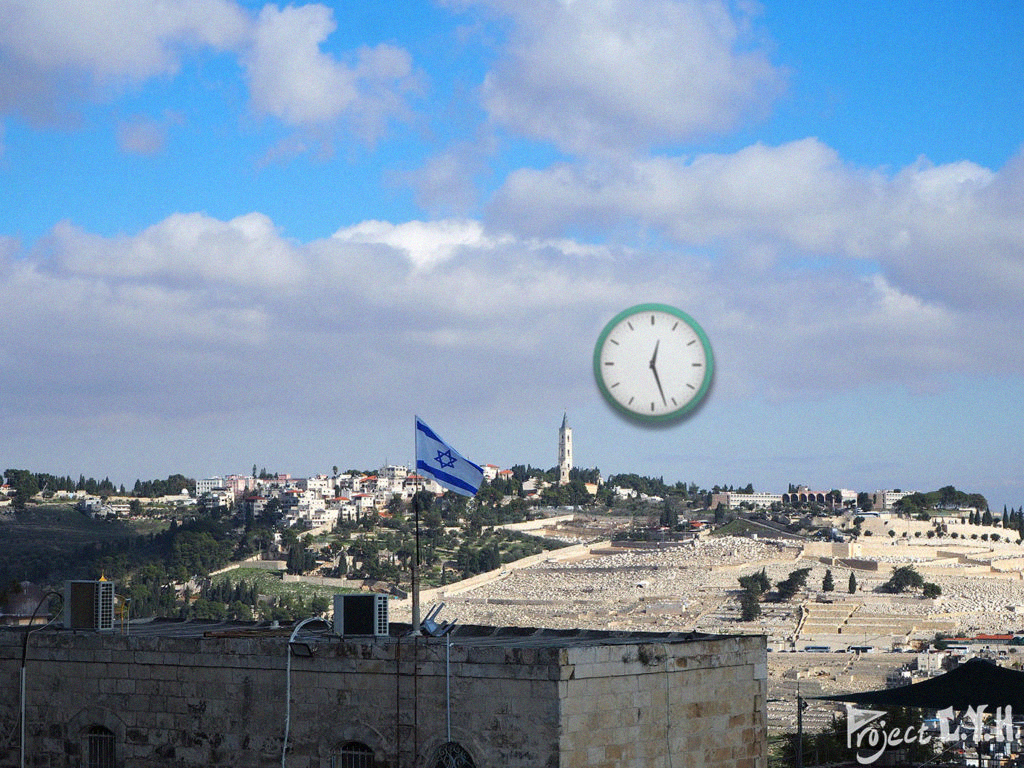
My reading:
12 h 27 min
